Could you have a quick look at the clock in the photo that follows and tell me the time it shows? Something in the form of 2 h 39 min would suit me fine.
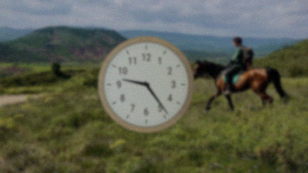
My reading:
9 h 24 min
